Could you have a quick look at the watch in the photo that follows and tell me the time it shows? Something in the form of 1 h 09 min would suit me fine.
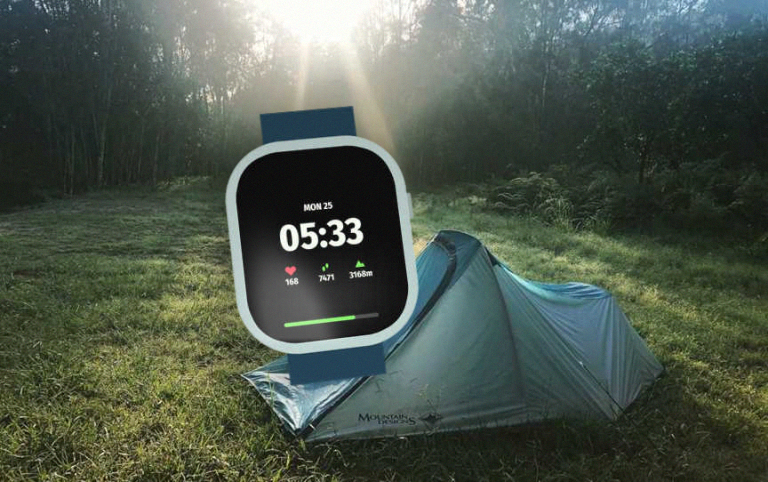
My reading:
5 h 33 min
